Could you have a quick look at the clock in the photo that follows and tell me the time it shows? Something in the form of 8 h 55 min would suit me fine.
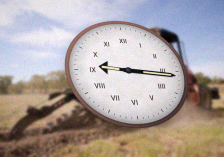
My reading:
9 h 16 min
